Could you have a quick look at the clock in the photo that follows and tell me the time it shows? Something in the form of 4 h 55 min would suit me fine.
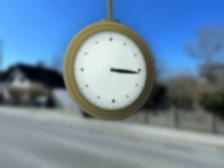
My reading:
3 h 16 min
